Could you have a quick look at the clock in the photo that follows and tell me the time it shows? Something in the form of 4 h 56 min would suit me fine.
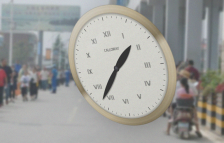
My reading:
1 h 37 min
